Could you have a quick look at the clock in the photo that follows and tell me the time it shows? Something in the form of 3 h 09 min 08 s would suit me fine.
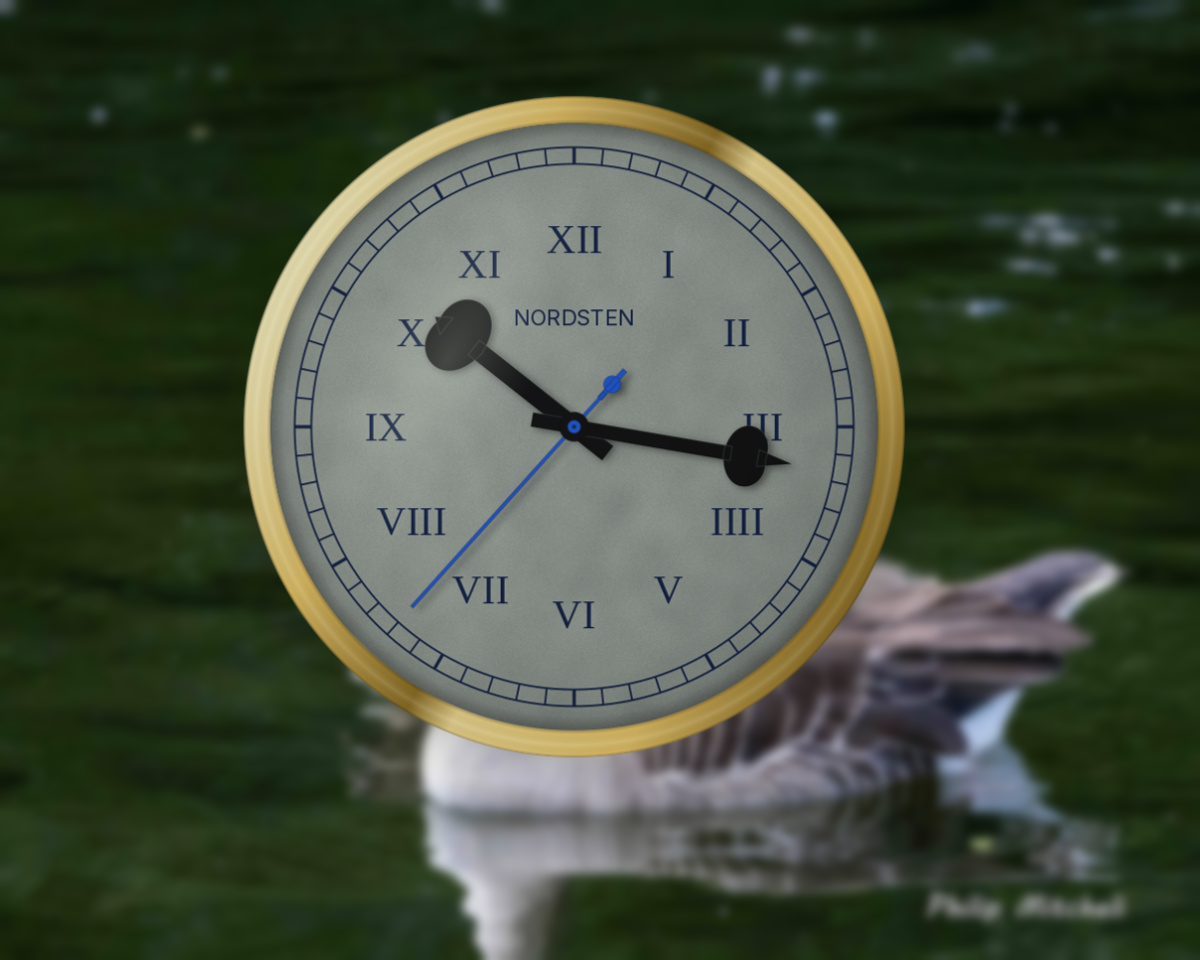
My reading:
10 h 16 min 37 s
